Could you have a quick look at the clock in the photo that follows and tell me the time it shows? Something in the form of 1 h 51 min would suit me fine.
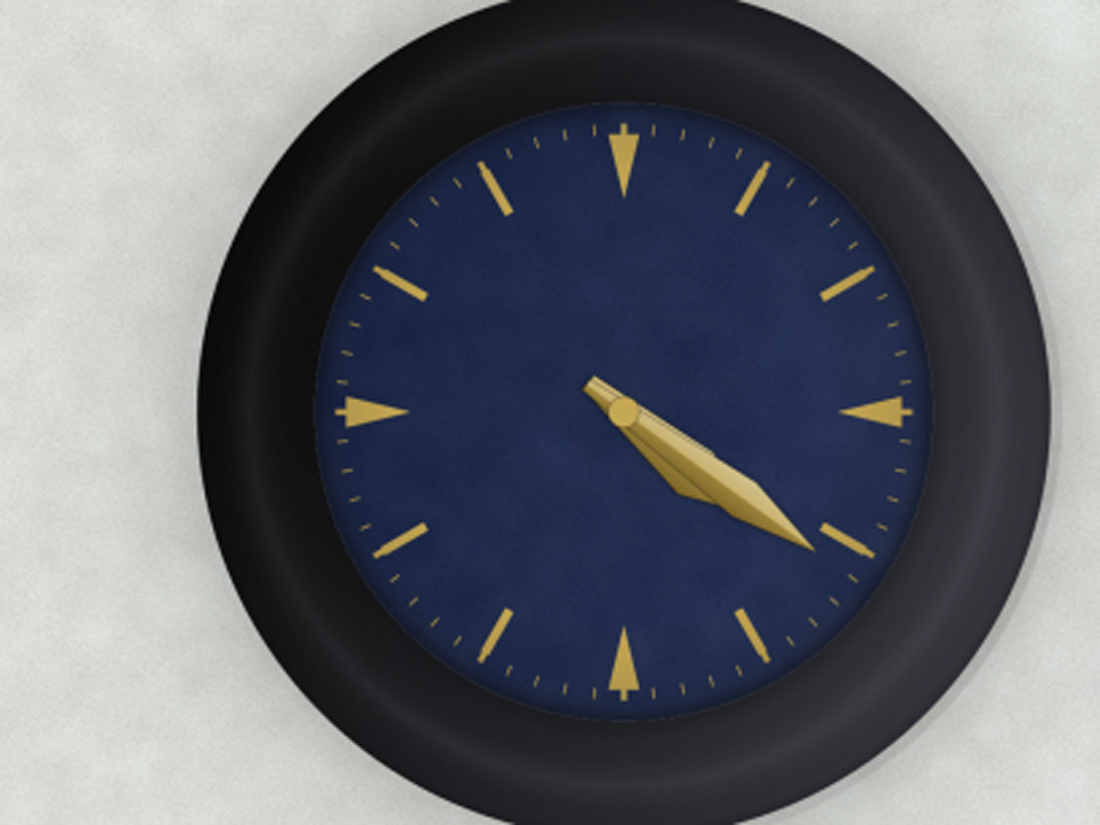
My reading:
4 h 21 min
